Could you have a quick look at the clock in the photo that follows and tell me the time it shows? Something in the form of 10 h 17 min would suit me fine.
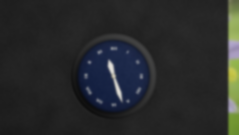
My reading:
11 h 27 min
